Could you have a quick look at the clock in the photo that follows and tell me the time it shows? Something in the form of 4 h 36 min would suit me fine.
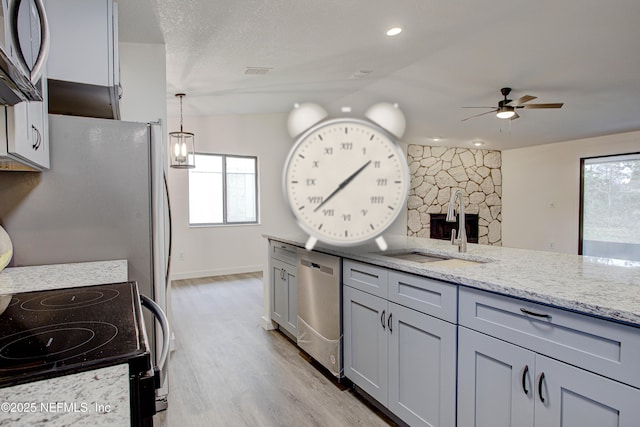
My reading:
1 h 38 min
